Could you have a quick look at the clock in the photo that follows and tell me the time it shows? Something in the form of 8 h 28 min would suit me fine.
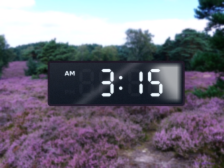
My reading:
3 h 15 min
